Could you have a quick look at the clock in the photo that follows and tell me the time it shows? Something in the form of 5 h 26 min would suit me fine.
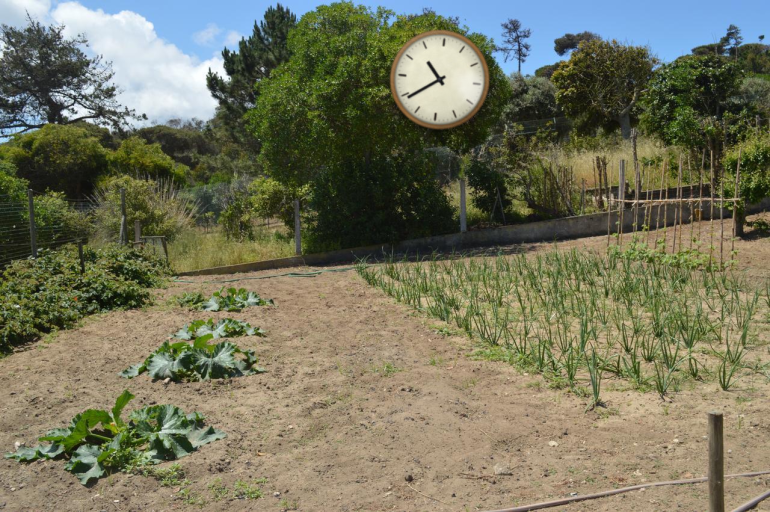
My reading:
10 h 39 min
